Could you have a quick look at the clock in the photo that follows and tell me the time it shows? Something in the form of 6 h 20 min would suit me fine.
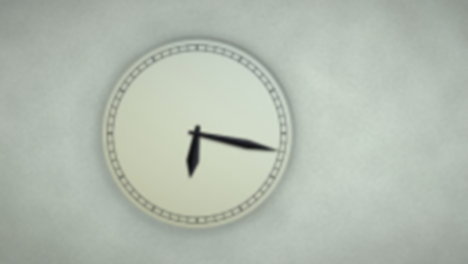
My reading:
6 h 17 min
